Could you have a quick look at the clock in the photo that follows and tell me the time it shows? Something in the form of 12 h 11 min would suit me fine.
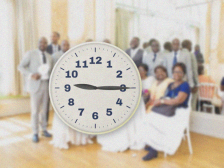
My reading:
9 h 15 min
